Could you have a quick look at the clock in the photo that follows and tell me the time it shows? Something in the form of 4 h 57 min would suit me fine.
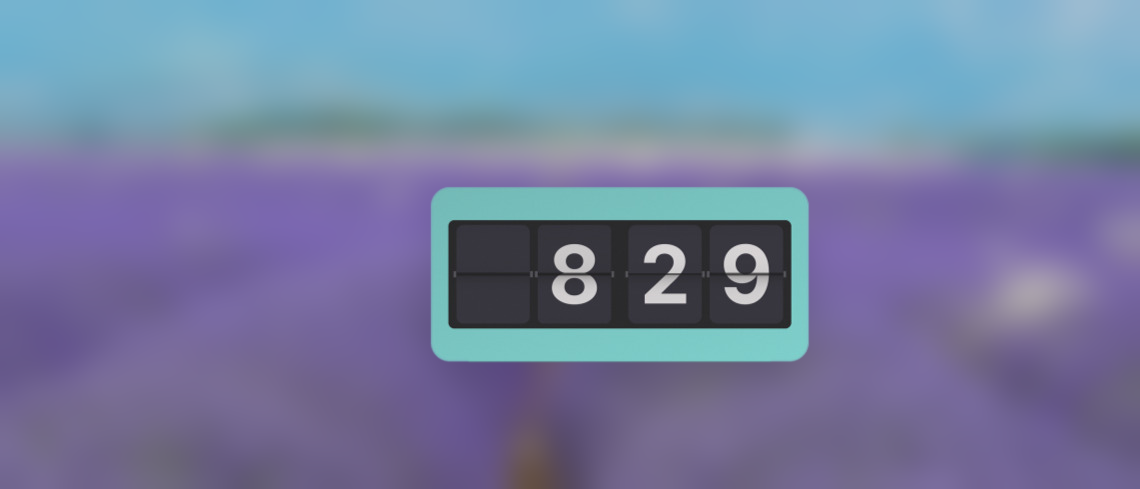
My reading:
8 h 29 min
